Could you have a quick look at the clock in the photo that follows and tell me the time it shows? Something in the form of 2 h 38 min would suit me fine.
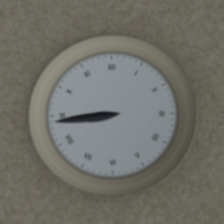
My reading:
8 h 44 min
